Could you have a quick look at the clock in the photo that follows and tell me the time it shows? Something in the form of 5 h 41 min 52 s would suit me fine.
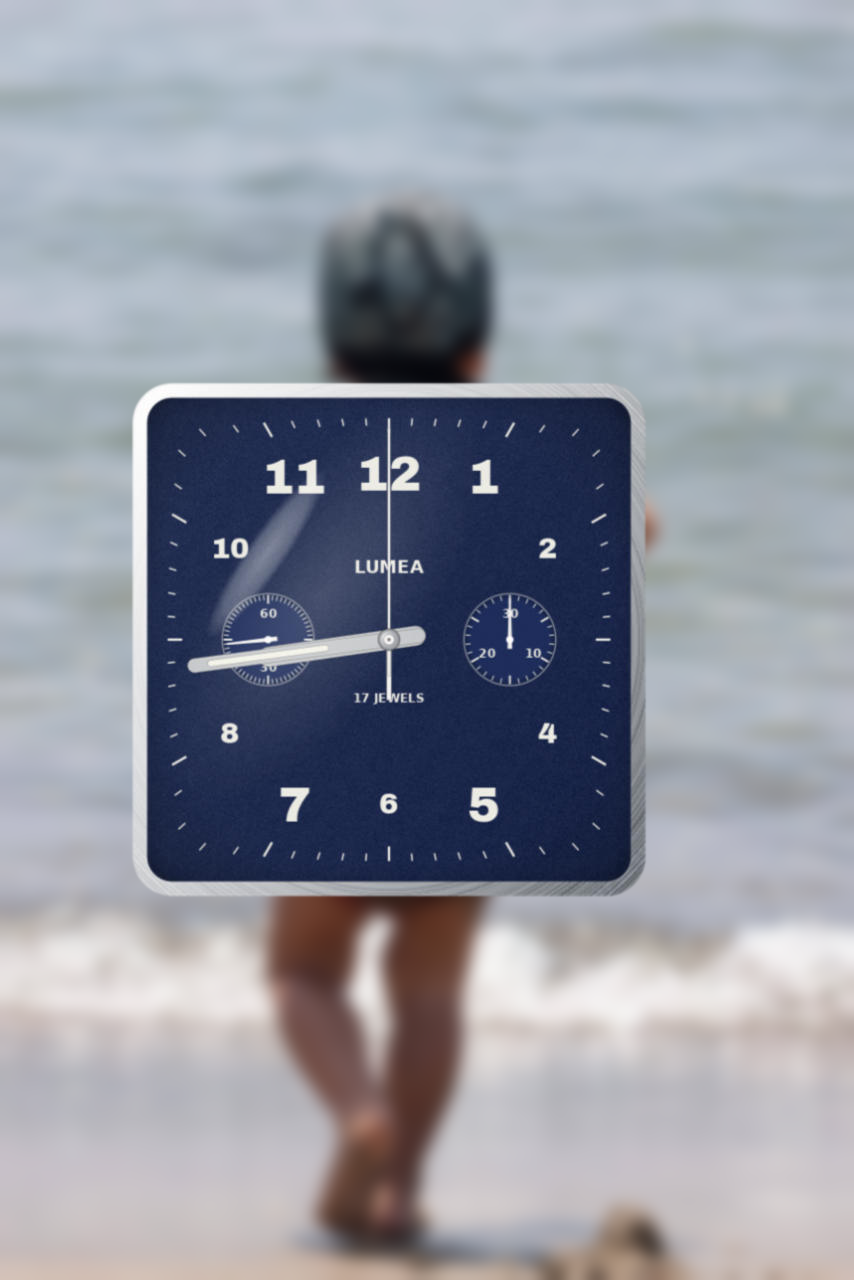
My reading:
8 h 43 min 44 s
